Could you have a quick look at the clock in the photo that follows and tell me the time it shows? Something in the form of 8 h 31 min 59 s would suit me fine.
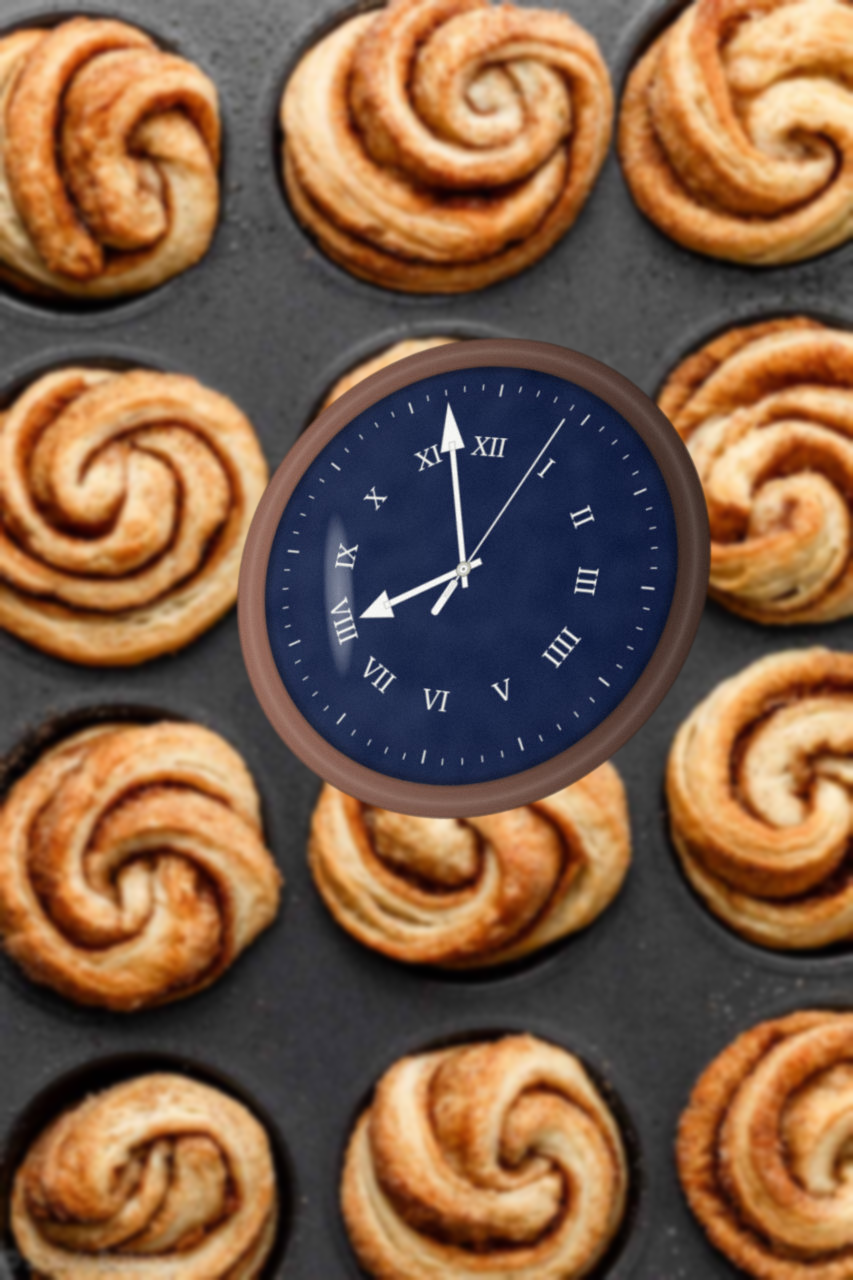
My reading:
7 h 57 min 04 s
